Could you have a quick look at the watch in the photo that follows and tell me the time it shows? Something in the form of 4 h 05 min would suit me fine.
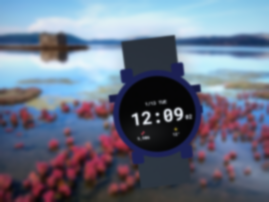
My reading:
12 h 09 min
